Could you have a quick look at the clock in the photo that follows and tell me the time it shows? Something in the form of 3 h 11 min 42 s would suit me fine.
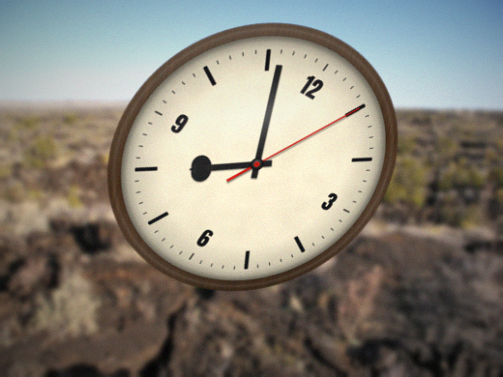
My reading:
7 h 56 min 05 s
